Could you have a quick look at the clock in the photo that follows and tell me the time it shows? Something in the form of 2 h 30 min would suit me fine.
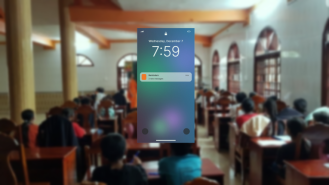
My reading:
7 h 59 min
